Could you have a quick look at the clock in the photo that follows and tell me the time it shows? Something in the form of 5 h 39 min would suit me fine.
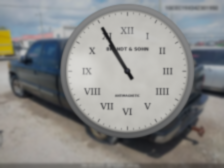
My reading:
10 h 55 min
